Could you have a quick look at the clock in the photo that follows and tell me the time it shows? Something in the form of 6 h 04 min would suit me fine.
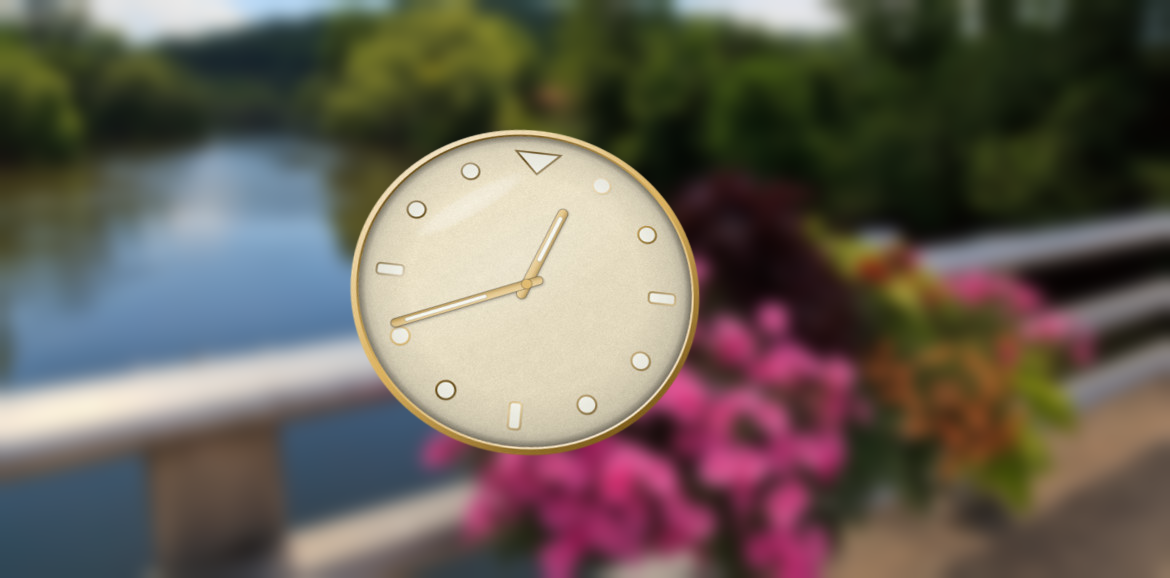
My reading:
12 h 41 min
